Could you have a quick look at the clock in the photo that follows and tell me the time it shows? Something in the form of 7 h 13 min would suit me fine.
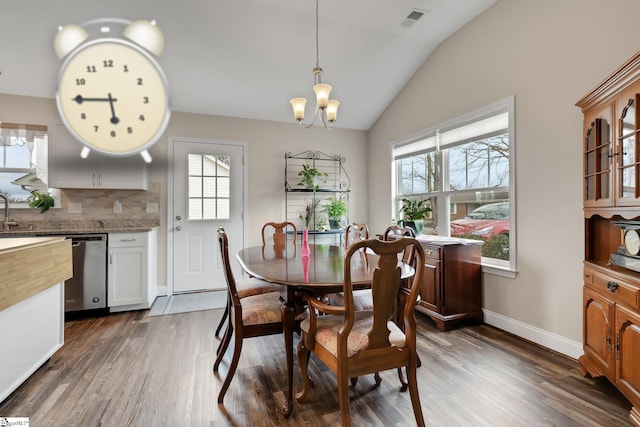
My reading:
5 h 45 min
